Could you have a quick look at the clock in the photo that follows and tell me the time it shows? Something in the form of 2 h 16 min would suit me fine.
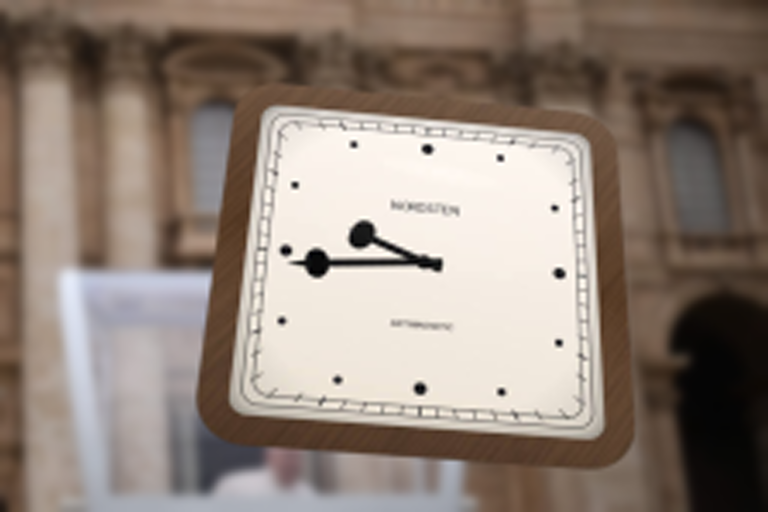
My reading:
9 h 44 min
